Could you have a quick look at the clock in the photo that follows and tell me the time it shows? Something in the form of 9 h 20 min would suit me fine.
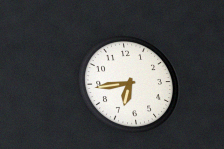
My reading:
6 h 44 min
